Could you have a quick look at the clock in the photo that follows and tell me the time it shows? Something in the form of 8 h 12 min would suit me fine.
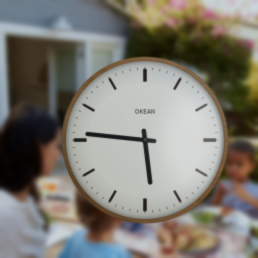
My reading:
5 h 46 min
